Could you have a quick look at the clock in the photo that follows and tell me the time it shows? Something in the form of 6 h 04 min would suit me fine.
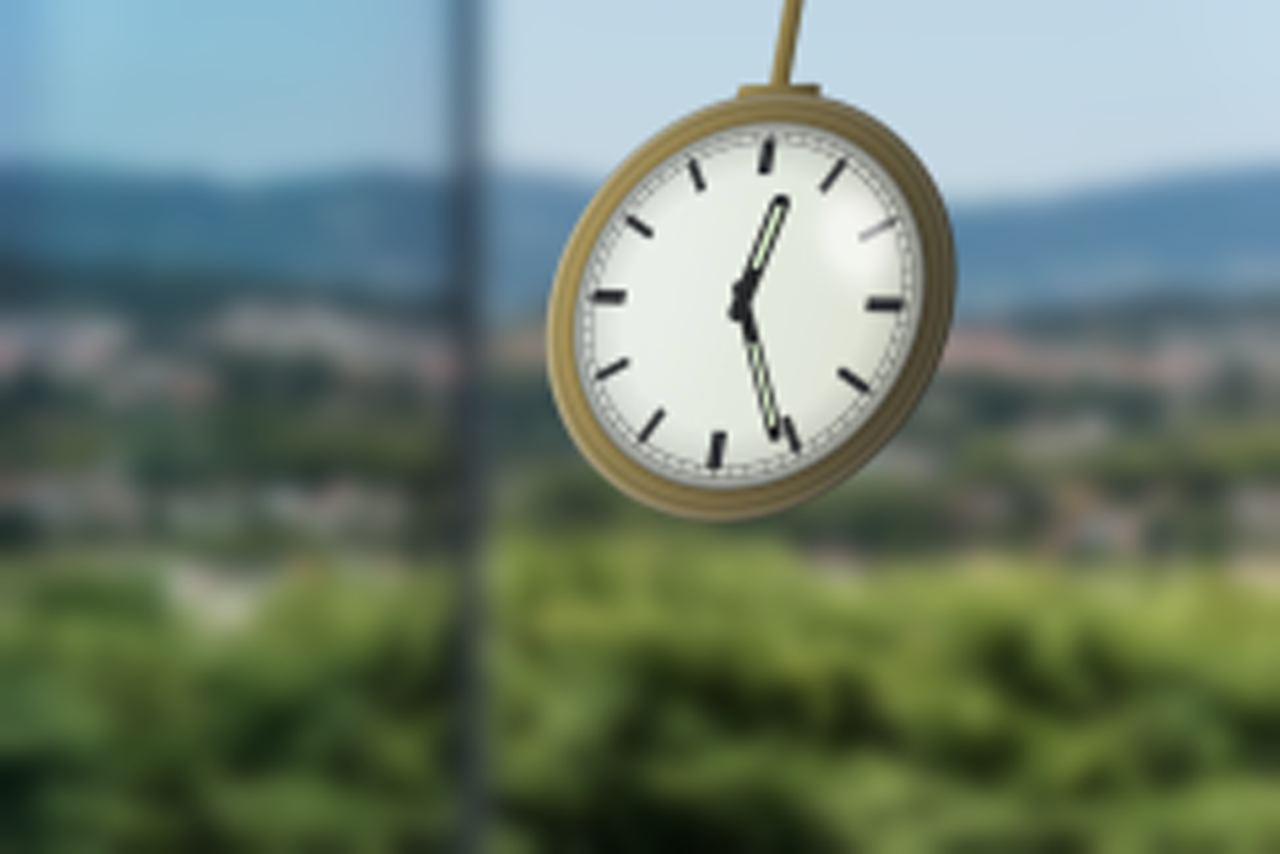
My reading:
12 h 26 min
